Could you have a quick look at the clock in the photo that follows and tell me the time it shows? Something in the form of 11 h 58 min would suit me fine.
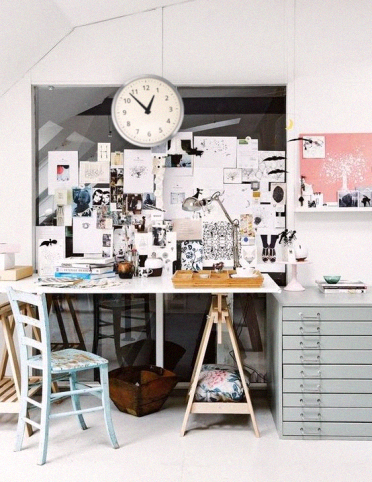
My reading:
12 h 53 min
